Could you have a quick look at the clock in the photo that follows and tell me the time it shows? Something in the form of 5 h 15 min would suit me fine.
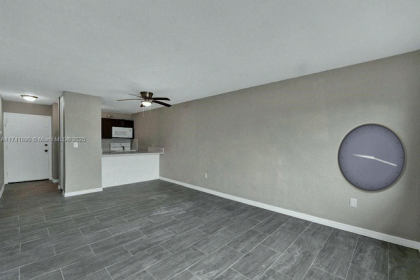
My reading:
9 h 18 min
